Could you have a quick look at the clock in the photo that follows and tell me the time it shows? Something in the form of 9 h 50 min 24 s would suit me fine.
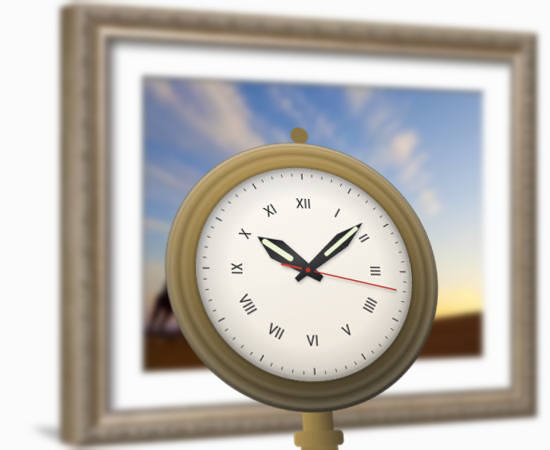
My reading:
10 h 08 min 17 s
